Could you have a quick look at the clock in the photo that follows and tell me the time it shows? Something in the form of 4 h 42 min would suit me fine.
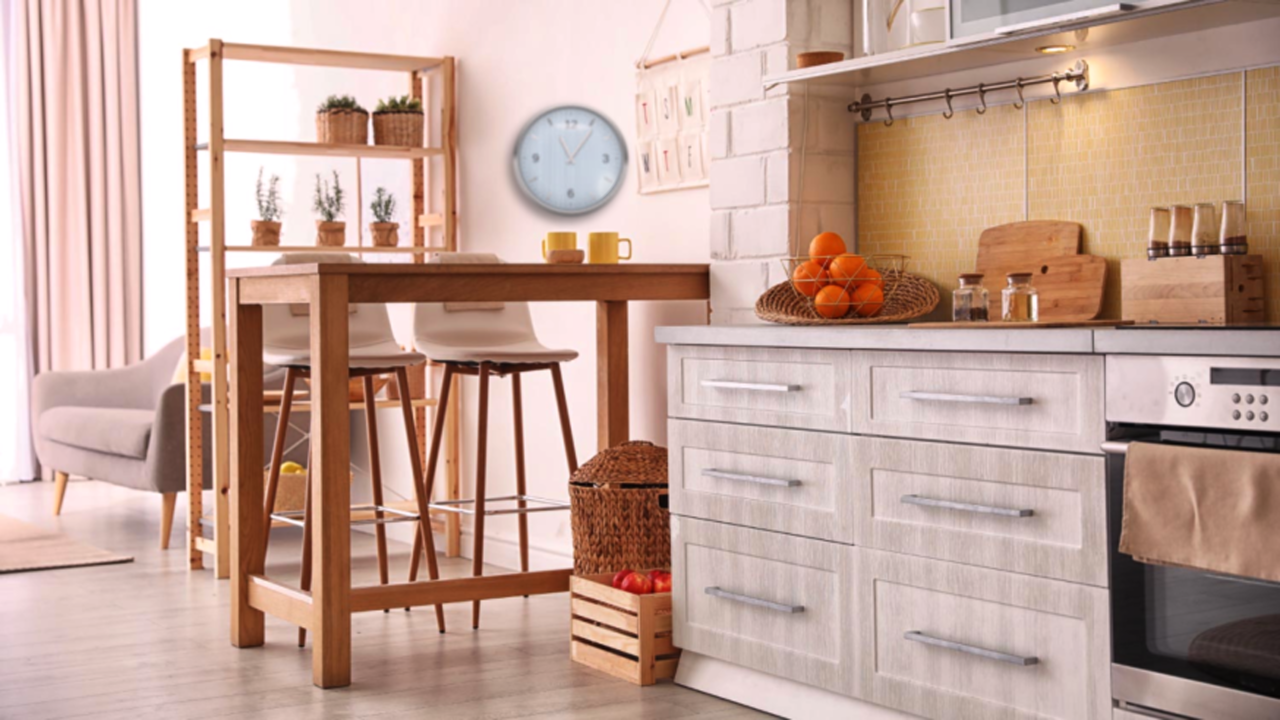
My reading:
11 h 06 min
